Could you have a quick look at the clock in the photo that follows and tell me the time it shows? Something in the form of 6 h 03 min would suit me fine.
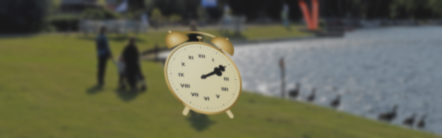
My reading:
2 h 10 min
